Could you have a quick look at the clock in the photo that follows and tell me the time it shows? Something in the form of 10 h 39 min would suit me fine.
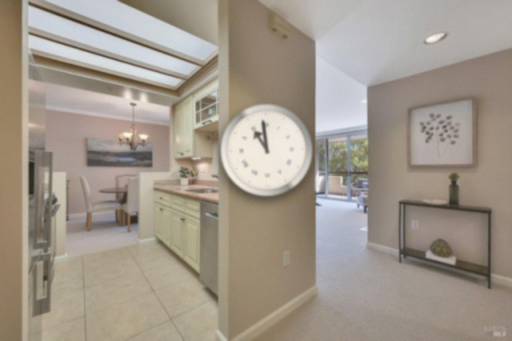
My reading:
10 h 59 min
